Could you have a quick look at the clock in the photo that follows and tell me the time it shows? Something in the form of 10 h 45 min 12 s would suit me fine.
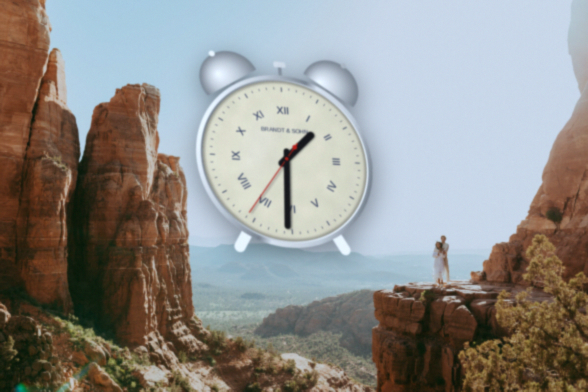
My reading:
1 h 30 min 36 s
